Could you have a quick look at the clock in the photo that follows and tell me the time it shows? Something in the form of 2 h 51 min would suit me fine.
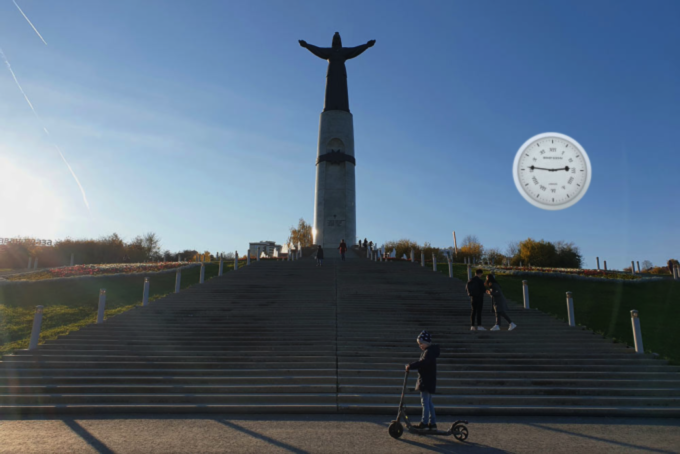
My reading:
2 h 46 min
